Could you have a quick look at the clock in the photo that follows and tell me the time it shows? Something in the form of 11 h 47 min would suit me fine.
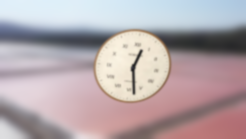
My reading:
12 h 28 min
